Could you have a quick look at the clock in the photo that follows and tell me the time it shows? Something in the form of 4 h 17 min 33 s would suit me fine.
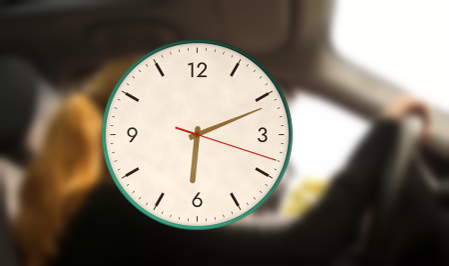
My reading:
6 h 11 min 18 s
